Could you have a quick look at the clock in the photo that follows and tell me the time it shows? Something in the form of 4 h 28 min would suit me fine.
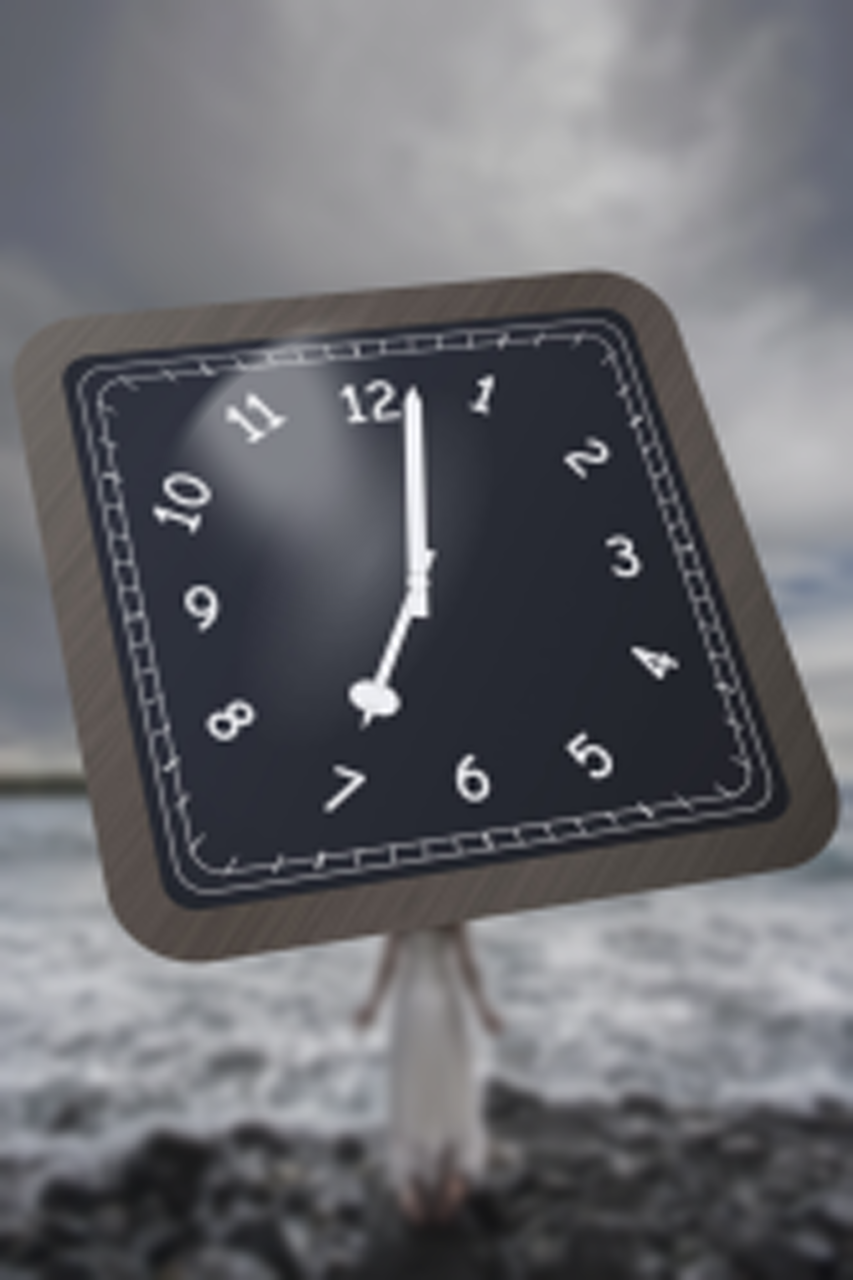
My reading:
7 h 02 min
